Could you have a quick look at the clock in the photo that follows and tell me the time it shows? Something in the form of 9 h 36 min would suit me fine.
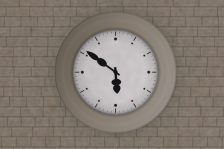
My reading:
5 h 51 min
